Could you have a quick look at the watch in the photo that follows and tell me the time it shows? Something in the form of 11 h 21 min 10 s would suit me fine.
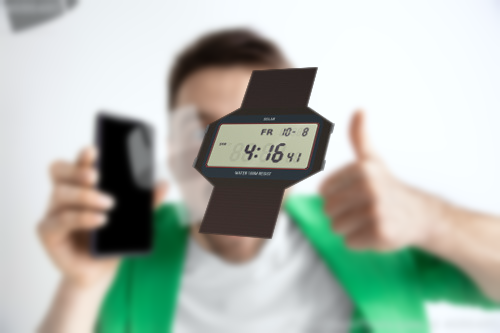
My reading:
4 h 16 min 41 s
